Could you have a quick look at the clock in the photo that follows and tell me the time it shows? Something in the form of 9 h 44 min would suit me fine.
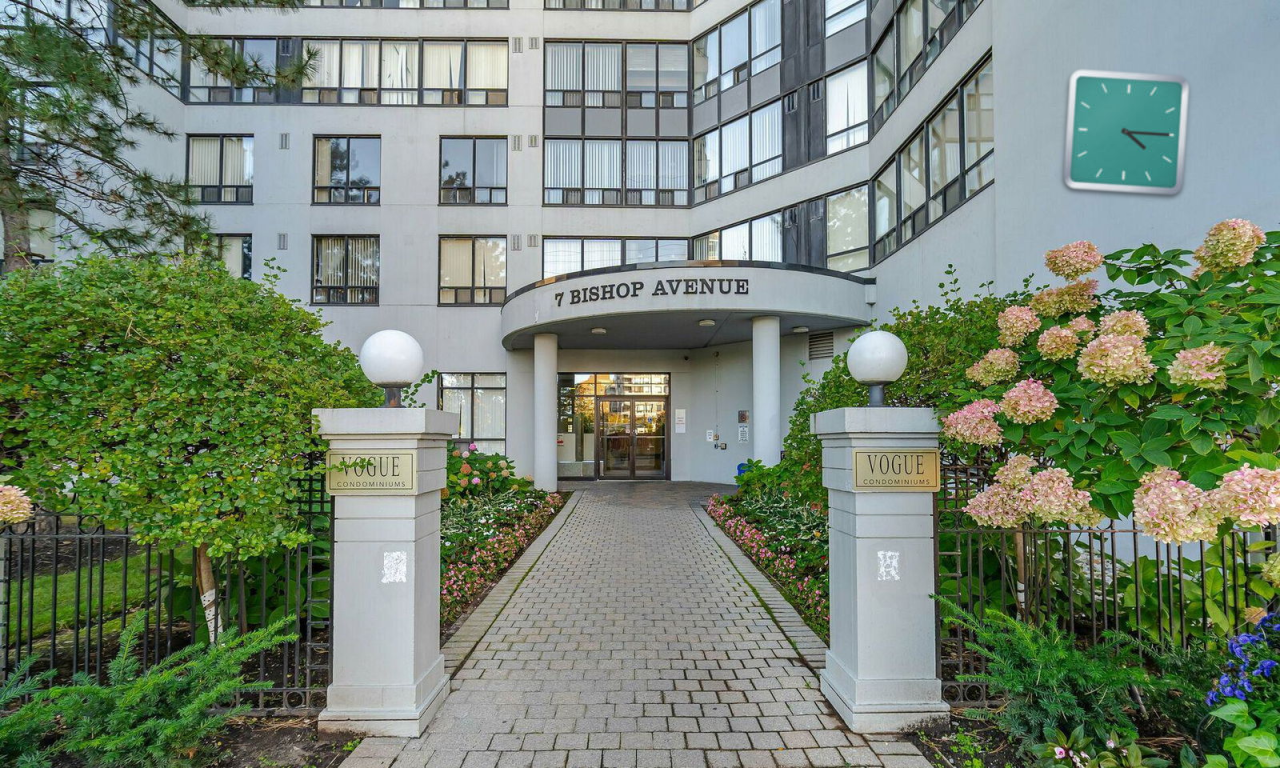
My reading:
4 h 15 min
